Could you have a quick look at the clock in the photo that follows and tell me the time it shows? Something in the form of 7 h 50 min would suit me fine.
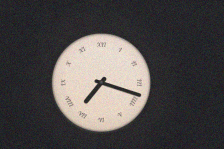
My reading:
7 h 18 min
